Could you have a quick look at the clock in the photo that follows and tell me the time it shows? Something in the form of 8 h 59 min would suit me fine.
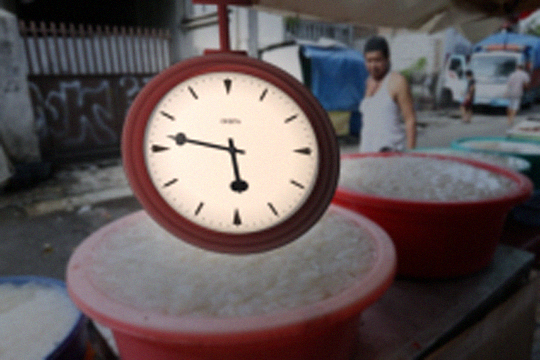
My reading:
5 h 47 min
